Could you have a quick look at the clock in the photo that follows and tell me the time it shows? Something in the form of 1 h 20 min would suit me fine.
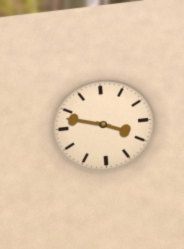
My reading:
3 h 48 min
